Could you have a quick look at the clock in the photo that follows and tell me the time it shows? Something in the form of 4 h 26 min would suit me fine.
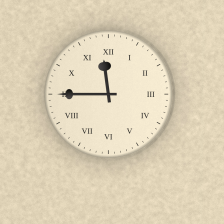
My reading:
11 h 45 min
